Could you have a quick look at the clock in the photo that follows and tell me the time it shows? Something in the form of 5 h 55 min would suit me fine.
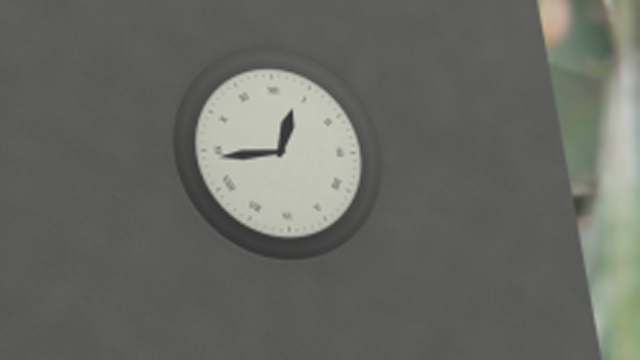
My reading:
12 h 44 min
